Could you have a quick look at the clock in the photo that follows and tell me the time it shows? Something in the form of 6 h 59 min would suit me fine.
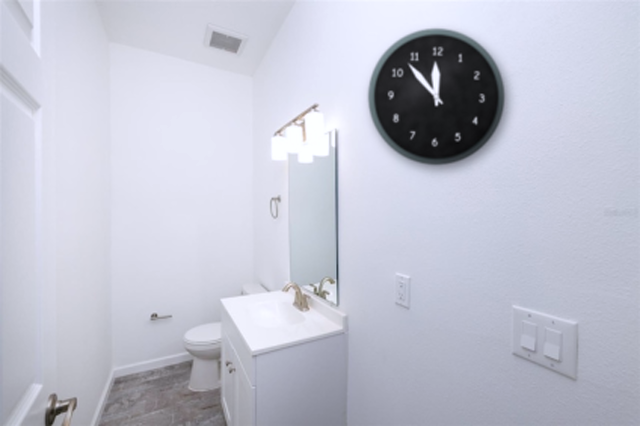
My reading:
11 h 53 min
